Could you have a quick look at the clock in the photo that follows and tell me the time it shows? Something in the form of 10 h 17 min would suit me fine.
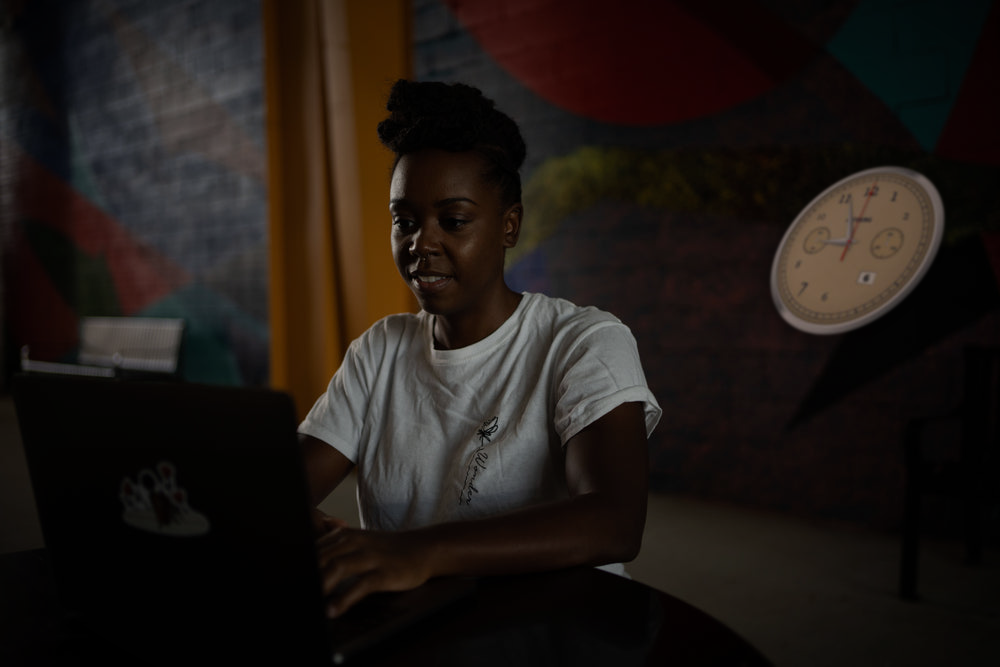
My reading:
8 h 56 min
